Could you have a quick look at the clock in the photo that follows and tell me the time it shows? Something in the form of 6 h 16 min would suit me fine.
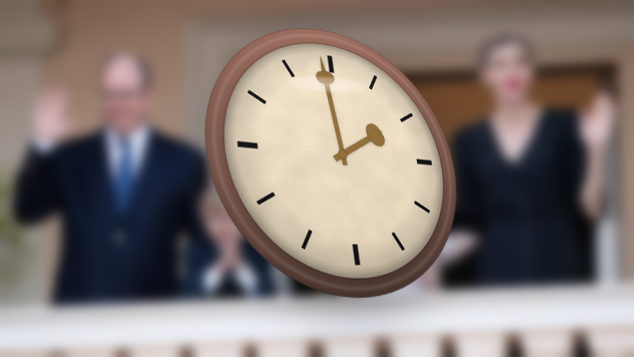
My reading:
1 h 59 min
